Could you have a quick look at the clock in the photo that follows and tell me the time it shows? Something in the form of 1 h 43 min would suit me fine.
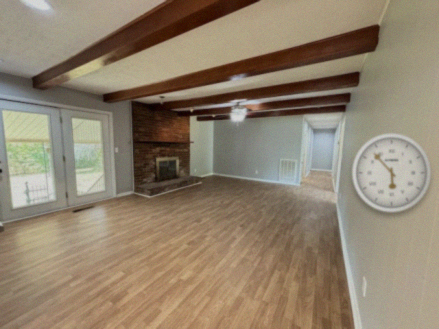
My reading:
5 h 53 min
